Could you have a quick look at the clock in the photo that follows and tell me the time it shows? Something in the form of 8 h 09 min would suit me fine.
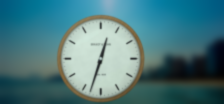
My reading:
12 h 33 min
